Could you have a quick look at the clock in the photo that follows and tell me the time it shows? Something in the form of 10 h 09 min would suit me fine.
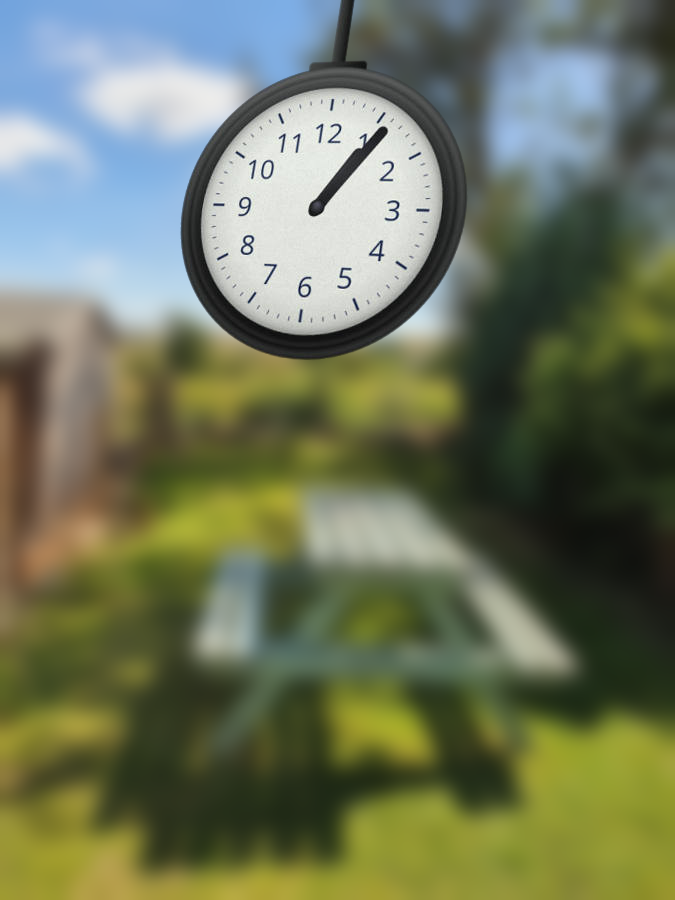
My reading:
1 h 06 min
